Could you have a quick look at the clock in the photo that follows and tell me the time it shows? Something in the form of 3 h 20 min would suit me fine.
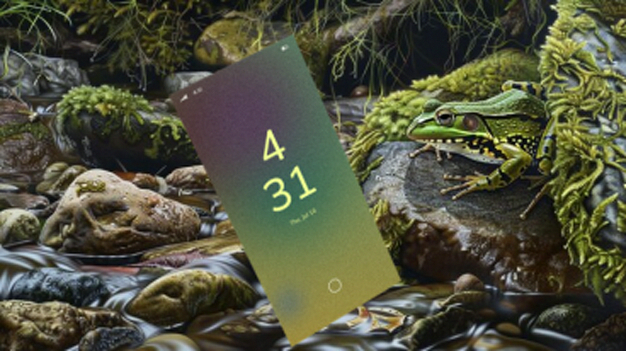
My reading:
4 h 31 min
